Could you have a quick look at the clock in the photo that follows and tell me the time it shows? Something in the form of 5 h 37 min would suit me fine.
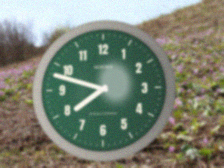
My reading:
7 h 48 min
